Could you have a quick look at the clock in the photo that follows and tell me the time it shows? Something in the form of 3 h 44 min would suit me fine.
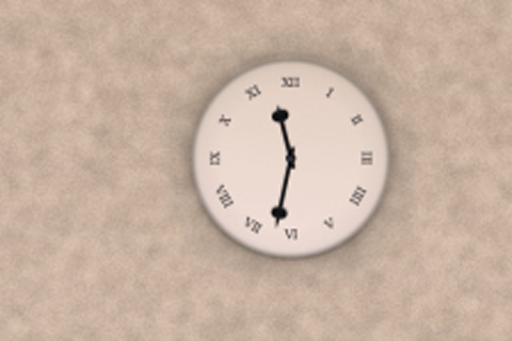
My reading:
11 h 32 min
